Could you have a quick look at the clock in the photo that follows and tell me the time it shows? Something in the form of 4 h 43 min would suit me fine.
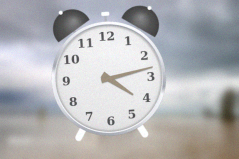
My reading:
4 h 13 min
